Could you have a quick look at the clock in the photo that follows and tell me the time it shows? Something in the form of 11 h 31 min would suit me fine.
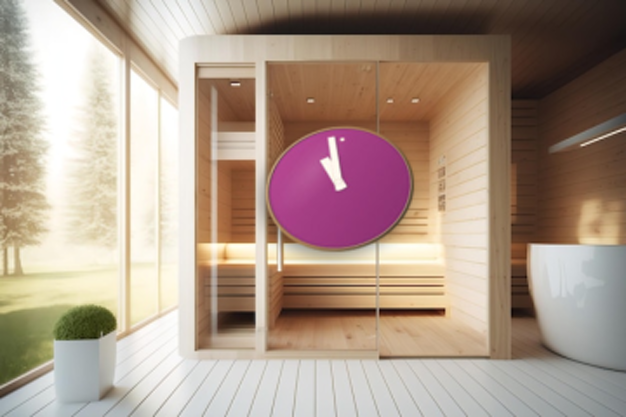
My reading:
10 h 58 min
